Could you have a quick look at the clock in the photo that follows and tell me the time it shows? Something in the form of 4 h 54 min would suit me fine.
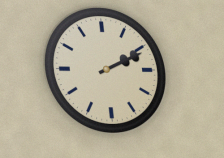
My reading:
2 h 11 min
